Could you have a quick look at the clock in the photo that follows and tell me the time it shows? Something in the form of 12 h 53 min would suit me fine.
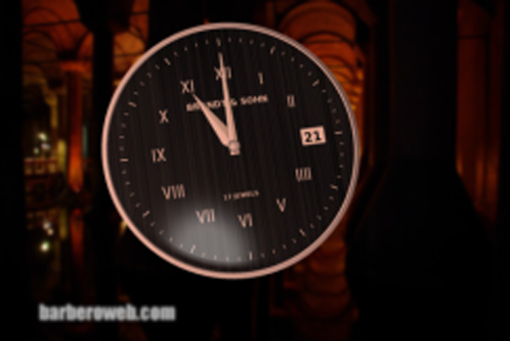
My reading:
11 h 00 min
